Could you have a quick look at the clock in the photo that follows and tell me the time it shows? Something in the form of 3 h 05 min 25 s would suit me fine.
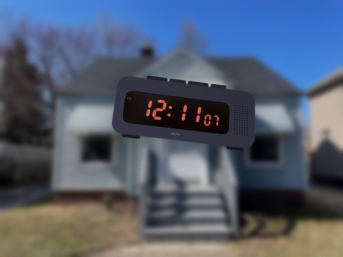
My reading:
12 h 11 min 07 s
